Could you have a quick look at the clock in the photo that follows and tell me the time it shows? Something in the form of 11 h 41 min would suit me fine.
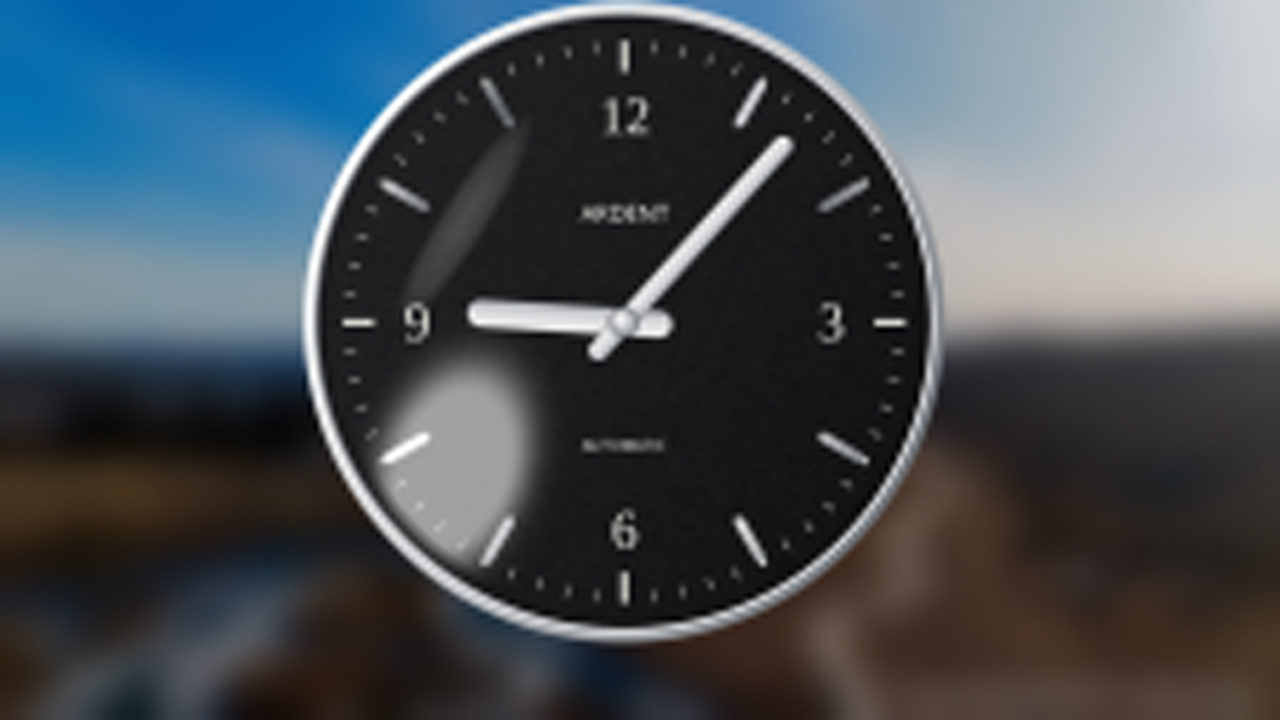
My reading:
9 h 07 min
